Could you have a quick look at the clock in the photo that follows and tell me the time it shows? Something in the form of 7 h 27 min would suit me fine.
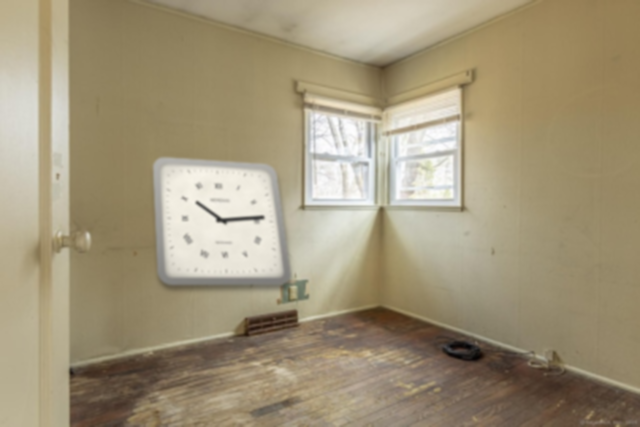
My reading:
10 h 14 min
